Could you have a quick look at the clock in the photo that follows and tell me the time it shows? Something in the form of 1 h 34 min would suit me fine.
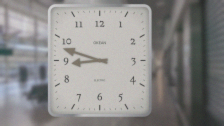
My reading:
8 h 48 min
